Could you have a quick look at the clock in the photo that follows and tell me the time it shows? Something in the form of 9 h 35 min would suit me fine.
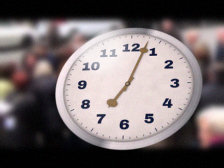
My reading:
7 h 03 min
